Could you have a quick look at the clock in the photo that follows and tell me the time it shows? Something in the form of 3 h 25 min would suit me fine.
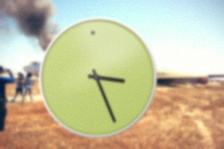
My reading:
3 h 27 min
